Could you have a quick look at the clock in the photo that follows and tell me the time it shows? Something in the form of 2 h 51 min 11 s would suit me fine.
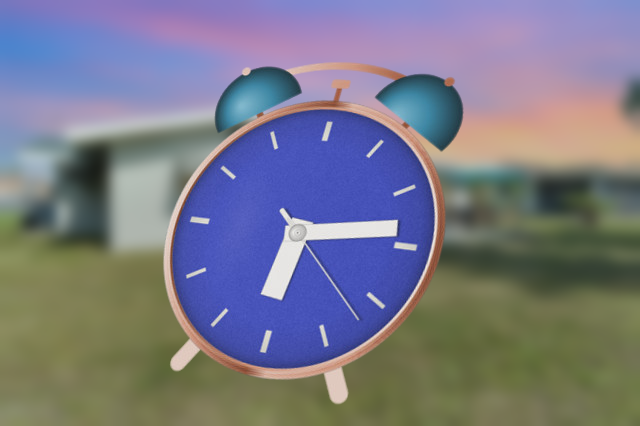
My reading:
6 h 13 min 22 s
